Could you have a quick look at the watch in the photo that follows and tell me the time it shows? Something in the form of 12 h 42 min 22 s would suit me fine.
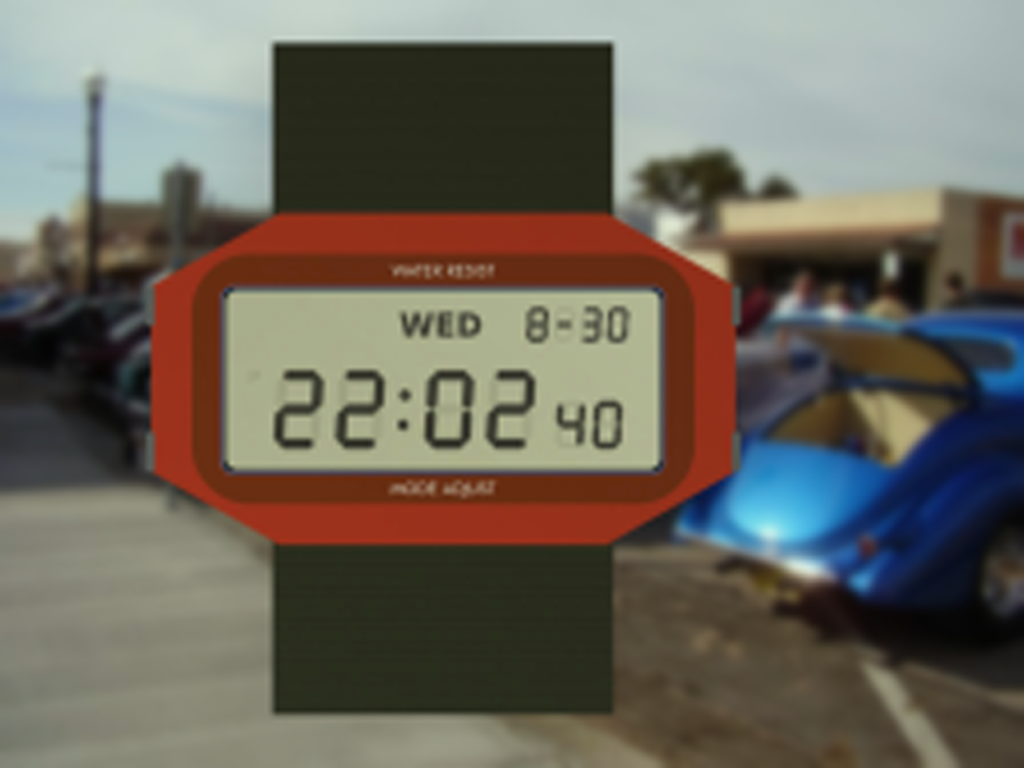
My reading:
22 h 02 min 40 s
